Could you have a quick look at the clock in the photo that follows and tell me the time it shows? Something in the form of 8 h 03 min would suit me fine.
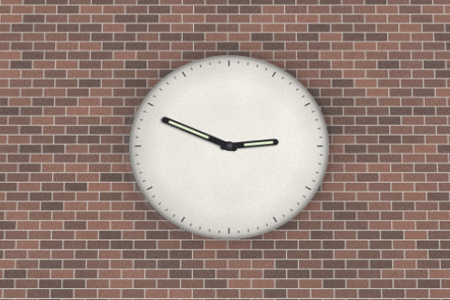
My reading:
2 h 49 min
